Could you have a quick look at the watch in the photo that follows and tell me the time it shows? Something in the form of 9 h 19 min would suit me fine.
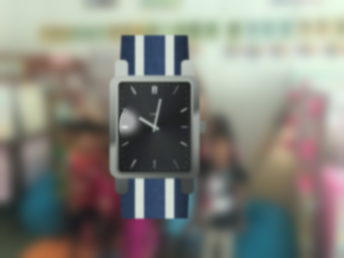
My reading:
10 h 02 min
